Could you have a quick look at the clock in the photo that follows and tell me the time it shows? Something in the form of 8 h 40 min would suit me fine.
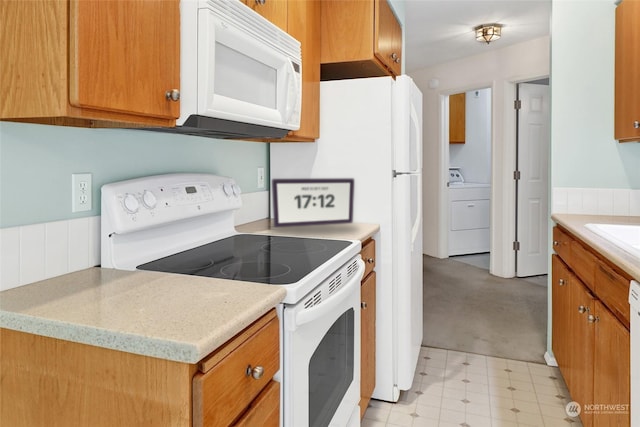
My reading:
17 h 12 min
